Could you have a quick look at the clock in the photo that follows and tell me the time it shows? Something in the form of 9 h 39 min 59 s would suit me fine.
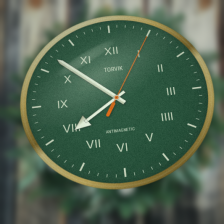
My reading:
7 h 52 min 05 s
